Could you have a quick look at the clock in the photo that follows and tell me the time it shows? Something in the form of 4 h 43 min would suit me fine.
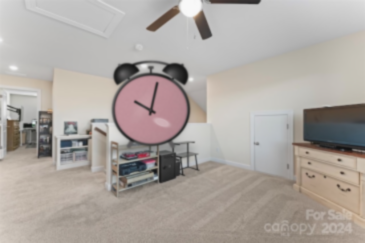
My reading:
10 h 02 min
